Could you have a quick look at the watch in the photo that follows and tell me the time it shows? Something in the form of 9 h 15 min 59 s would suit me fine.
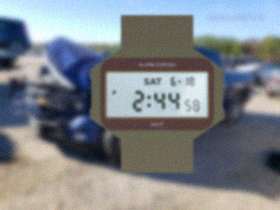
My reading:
2 h 44 min 58 s
